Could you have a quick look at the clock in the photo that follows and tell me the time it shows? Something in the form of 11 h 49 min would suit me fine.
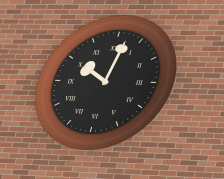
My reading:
10 h 02 min
